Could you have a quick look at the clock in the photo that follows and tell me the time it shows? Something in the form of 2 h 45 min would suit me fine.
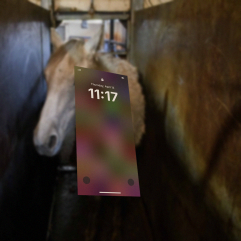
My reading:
11 h 17 min
